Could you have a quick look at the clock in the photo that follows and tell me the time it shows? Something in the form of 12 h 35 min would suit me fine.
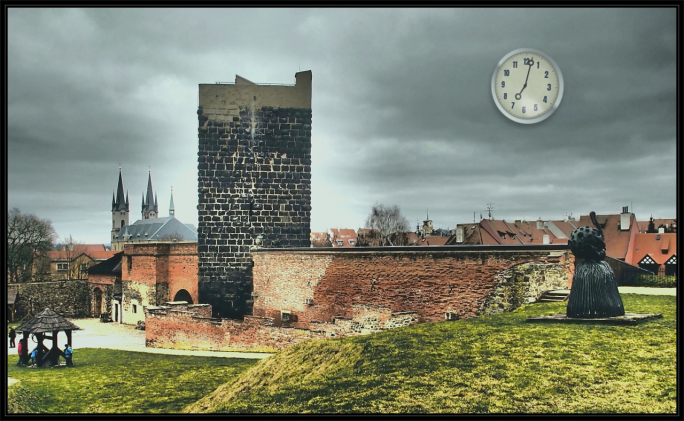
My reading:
7 h 02 min
